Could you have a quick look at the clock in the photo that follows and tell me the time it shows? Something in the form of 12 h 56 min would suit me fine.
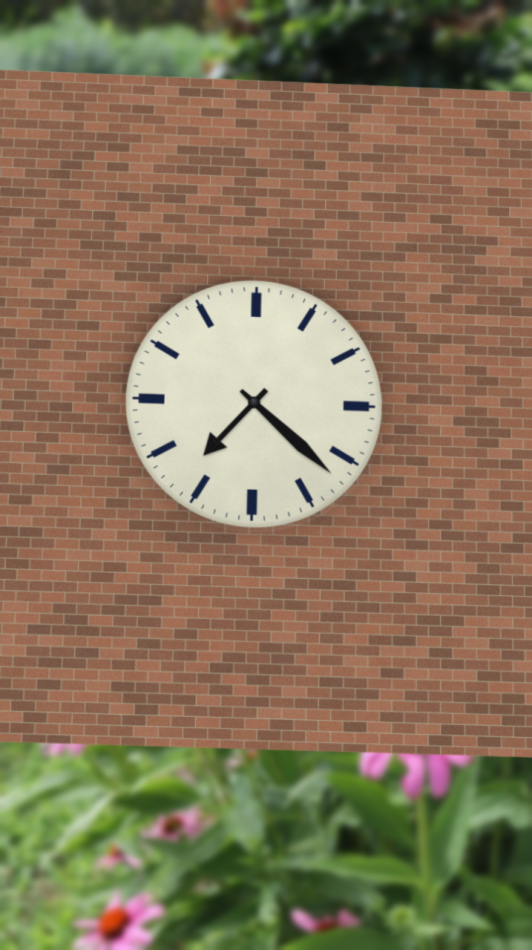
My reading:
7 h 22 min
